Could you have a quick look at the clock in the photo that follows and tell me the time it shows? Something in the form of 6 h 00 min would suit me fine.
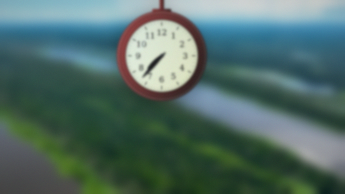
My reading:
7 h 37 min
